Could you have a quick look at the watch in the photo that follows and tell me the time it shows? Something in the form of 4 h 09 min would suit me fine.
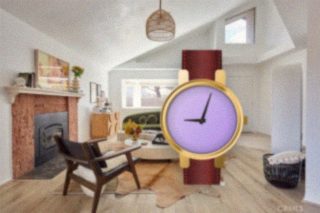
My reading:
9 h 03 min
